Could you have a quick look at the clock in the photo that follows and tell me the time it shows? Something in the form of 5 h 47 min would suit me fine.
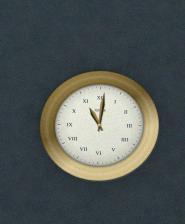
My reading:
11 h 01 min
